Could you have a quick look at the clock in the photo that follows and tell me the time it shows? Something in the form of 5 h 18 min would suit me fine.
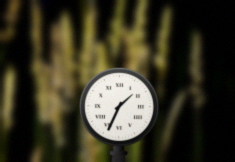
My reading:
1 h 34 min
